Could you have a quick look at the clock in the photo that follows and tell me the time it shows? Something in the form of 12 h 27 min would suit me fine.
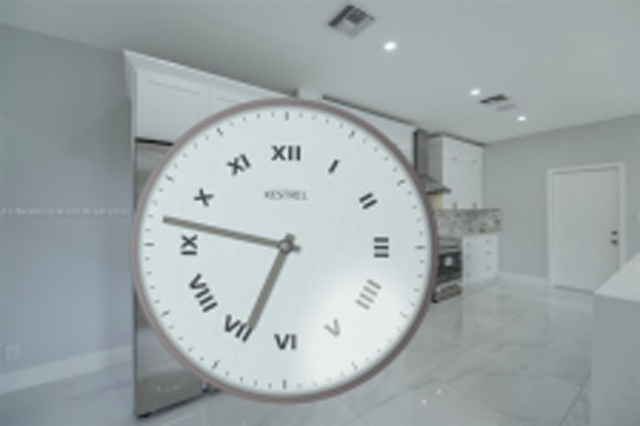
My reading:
6 h 47 min
